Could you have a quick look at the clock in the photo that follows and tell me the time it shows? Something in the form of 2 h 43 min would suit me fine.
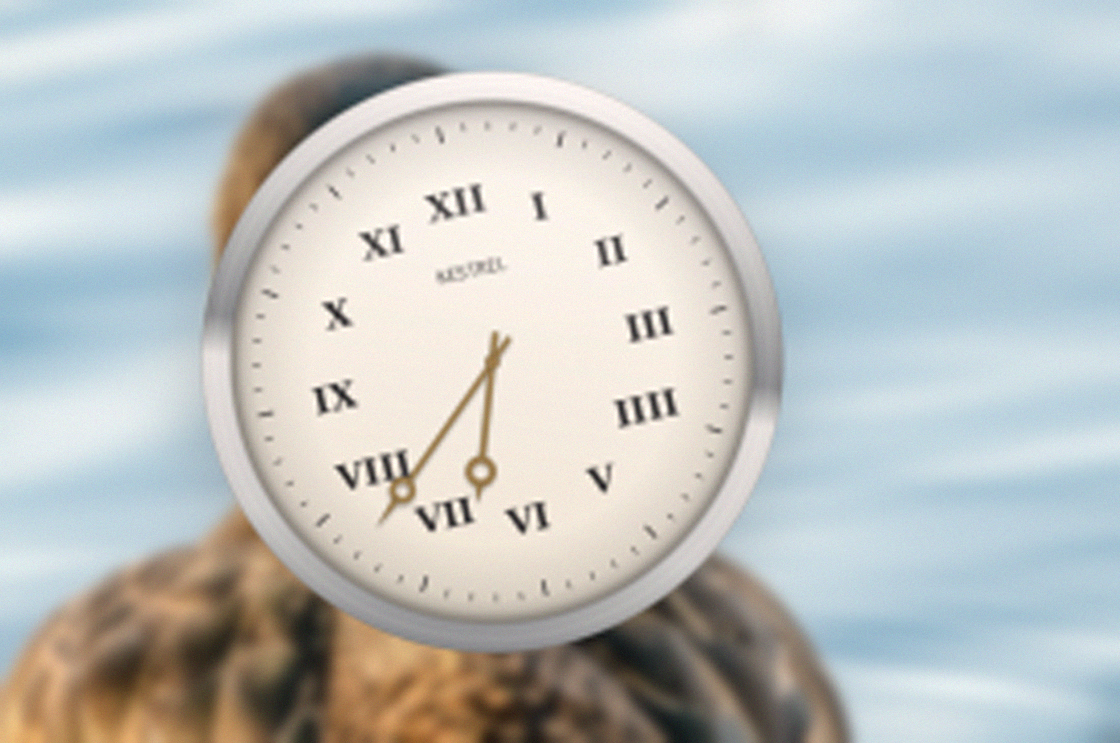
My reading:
6 h 38 min
